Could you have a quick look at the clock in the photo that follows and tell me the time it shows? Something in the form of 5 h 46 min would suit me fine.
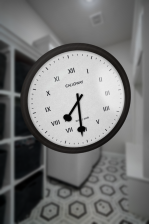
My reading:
7 h 31 min
